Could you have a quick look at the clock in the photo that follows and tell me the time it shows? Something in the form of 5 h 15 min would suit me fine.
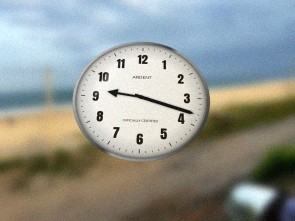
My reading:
9 h 18 min
